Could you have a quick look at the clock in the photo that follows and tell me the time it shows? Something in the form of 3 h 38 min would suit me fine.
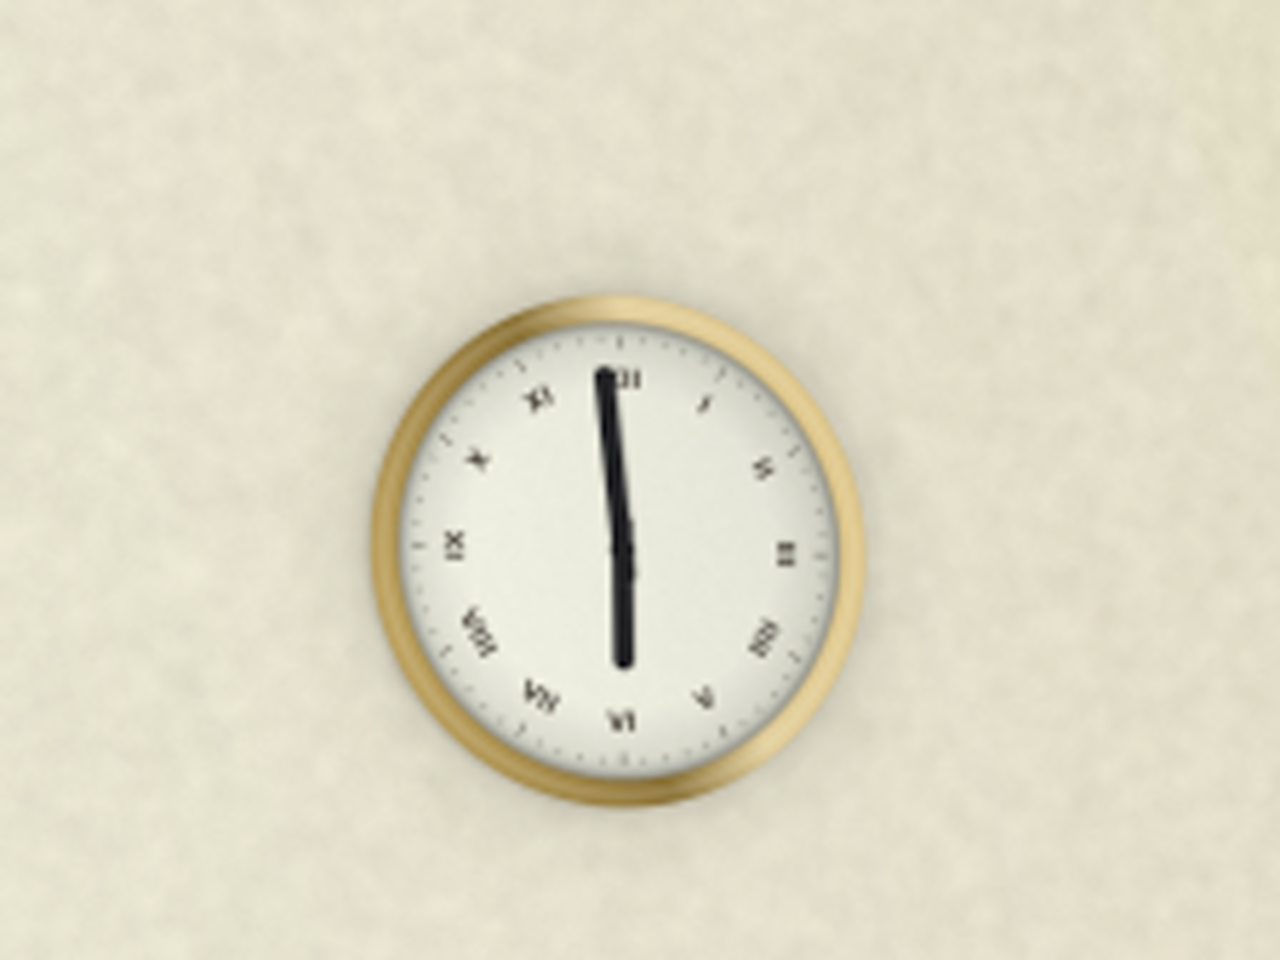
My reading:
5 h 59 min
